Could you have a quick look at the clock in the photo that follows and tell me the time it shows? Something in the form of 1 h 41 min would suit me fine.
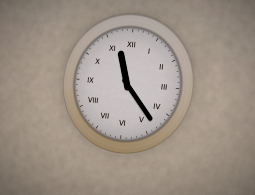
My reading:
11 h 23 min
